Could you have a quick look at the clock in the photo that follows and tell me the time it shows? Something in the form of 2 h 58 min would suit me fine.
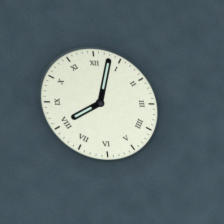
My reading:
8 h 03 min
